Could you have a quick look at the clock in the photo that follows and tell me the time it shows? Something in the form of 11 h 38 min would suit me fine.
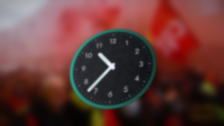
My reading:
10 h 37 min
